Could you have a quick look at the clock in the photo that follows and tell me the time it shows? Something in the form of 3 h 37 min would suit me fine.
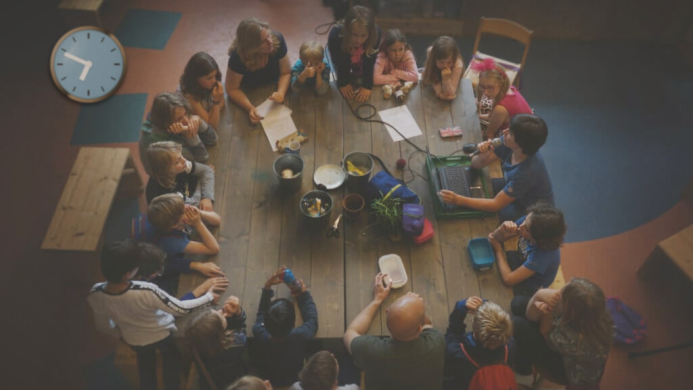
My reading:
6 h 49 min
